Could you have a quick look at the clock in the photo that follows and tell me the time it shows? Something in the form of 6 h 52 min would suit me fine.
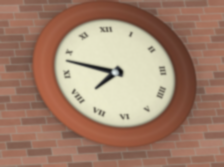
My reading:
7 h 48 min
